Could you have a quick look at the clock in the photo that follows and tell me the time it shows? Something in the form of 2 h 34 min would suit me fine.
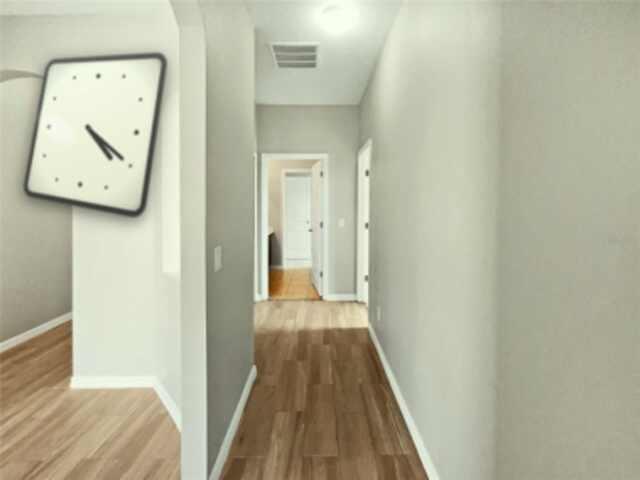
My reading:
4 h 20 min
